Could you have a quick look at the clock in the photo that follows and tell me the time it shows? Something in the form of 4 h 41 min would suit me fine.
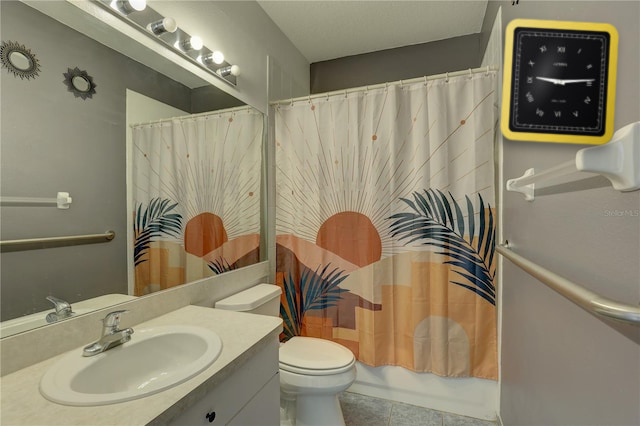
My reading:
9 h 14 min
